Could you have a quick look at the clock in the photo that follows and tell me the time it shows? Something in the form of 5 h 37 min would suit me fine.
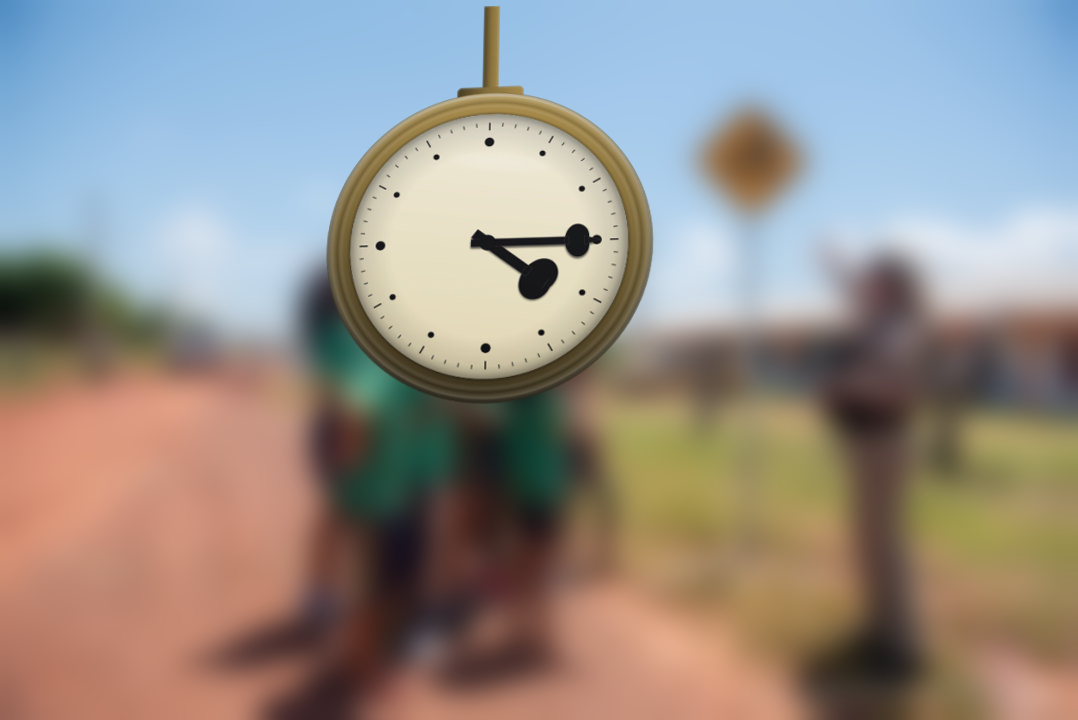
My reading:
4 h 15 min
